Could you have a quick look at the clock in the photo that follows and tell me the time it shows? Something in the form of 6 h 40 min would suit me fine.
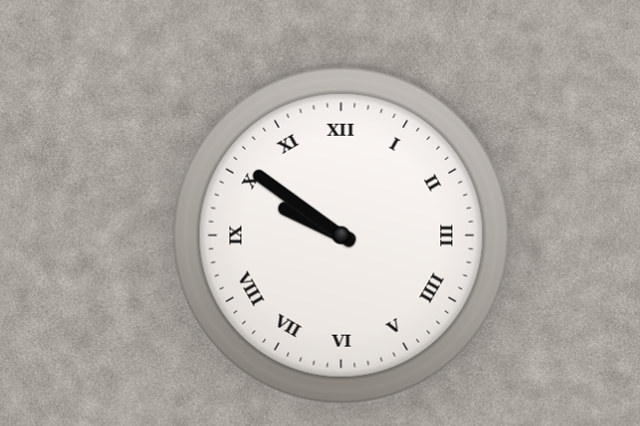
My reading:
9 h 51 min
